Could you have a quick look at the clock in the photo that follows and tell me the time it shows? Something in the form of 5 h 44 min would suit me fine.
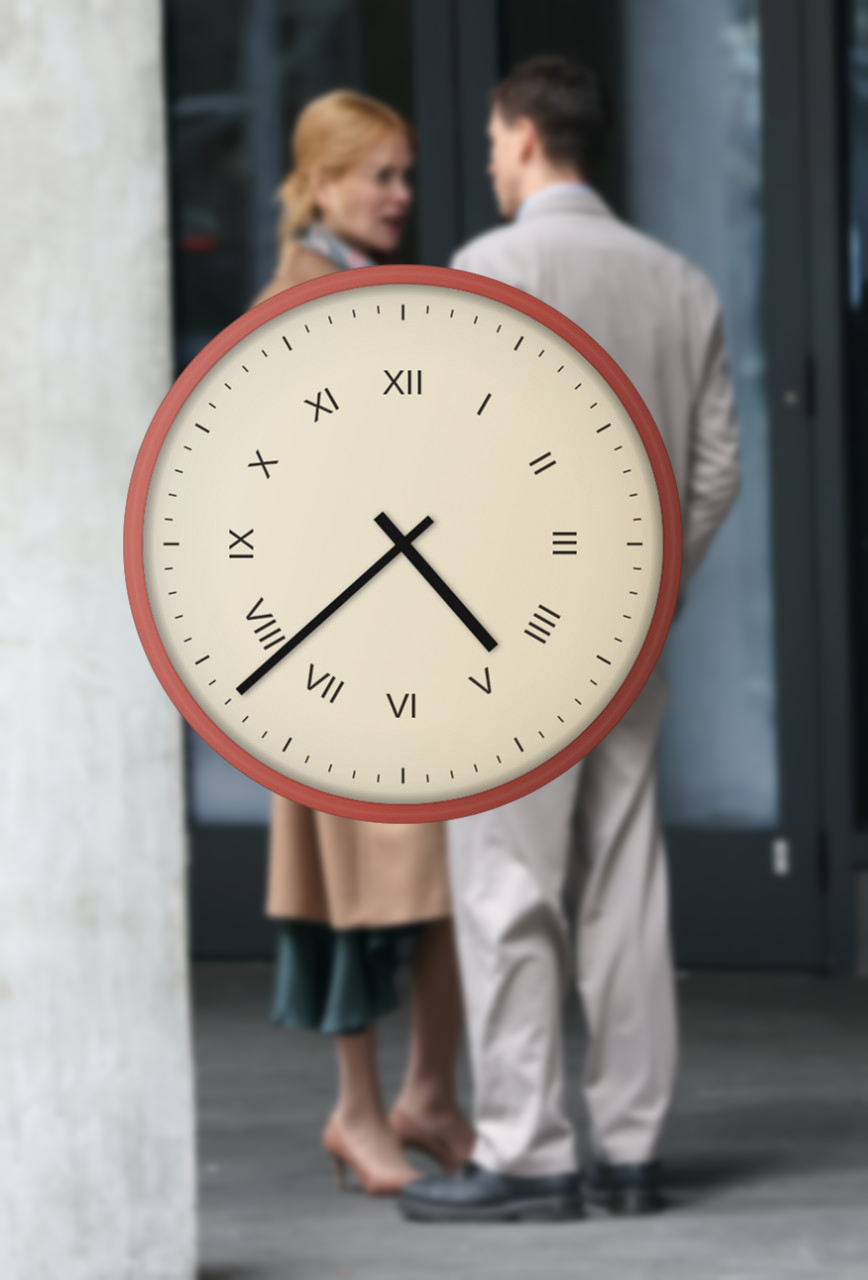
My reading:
4 h 38 min
